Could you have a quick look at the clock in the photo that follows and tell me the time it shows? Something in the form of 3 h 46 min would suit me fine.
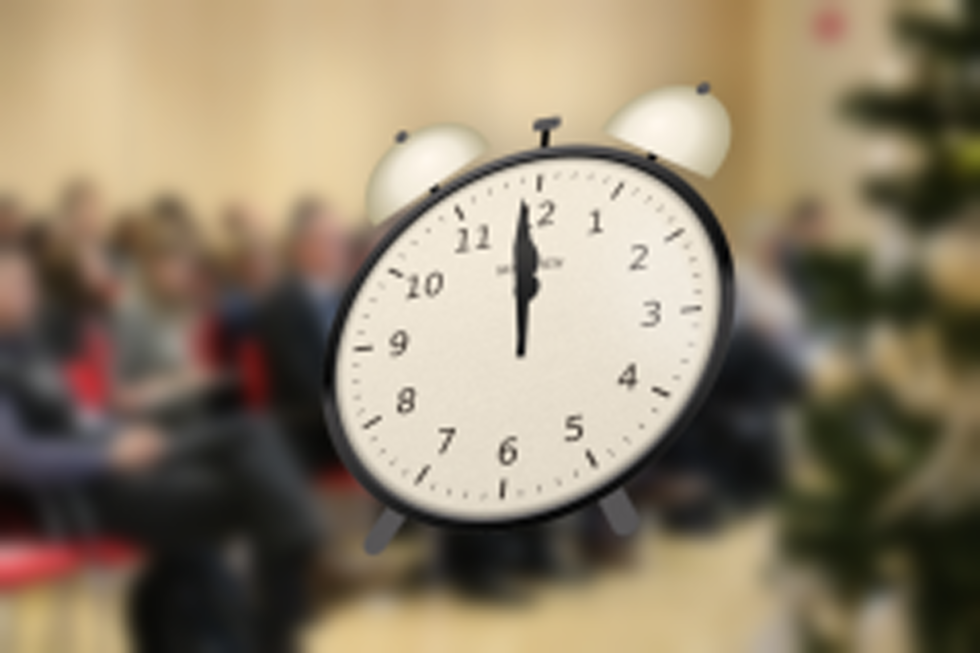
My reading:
11 h 59 min
